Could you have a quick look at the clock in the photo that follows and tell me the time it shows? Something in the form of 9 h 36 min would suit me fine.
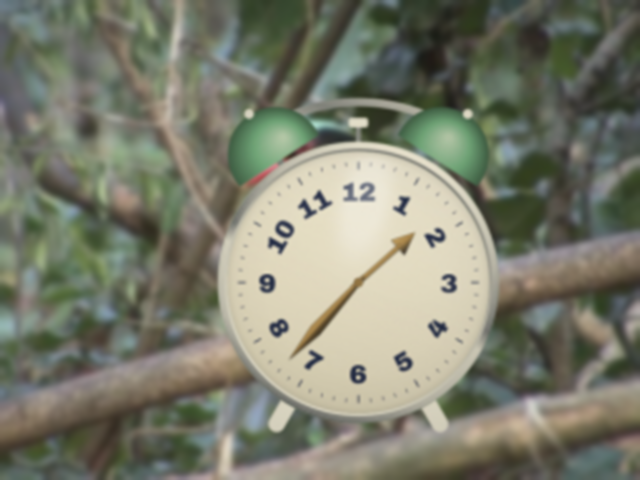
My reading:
1 h 37 min
